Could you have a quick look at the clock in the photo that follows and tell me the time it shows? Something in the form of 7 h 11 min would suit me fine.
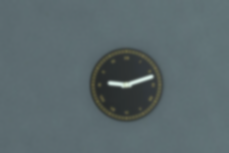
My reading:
9 h 12 min
